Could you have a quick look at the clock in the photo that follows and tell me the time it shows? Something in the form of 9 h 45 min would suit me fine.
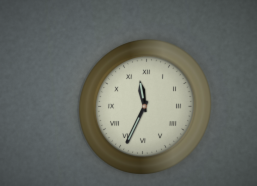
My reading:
11 h 34 min
